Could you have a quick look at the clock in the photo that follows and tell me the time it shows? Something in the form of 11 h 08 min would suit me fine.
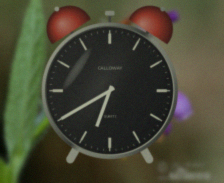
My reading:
6 h 40 min
